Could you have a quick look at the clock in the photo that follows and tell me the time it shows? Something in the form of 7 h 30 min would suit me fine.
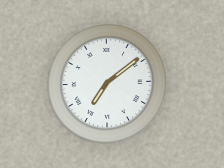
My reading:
7 h 09 min
